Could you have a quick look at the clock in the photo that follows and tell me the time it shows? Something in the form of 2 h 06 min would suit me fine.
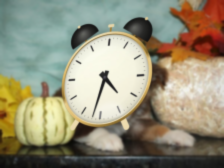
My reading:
4 h 32 min
